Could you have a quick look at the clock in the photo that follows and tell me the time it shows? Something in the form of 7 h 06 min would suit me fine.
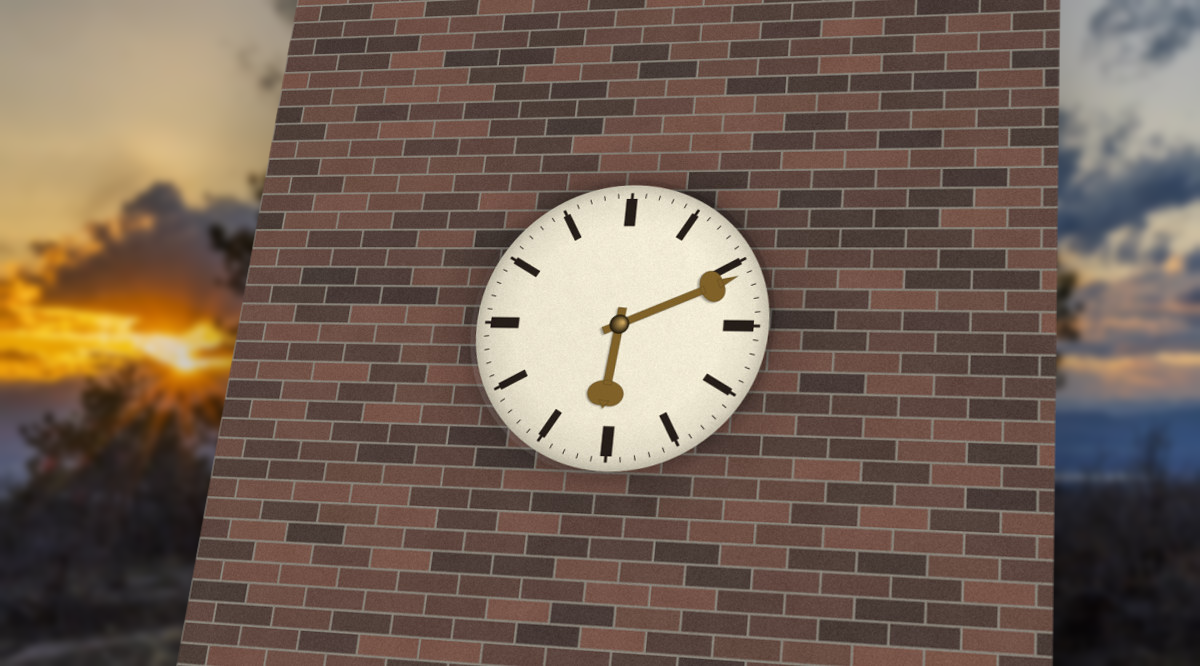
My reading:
6 h 11 min
